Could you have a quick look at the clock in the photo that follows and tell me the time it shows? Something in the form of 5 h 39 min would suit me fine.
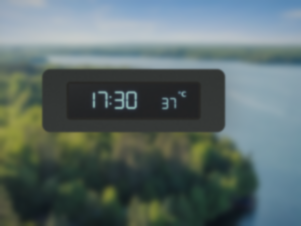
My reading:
17 h 30 min
